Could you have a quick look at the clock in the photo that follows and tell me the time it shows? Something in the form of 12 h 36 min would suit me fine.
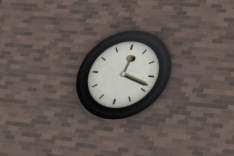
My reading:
12 h 18 min
